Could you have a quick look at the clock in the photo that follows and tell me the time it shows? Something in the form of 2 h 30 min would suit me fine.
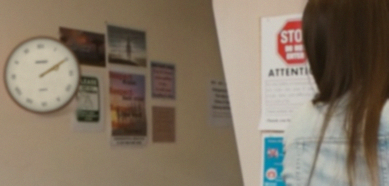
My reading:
2 h 10 min
